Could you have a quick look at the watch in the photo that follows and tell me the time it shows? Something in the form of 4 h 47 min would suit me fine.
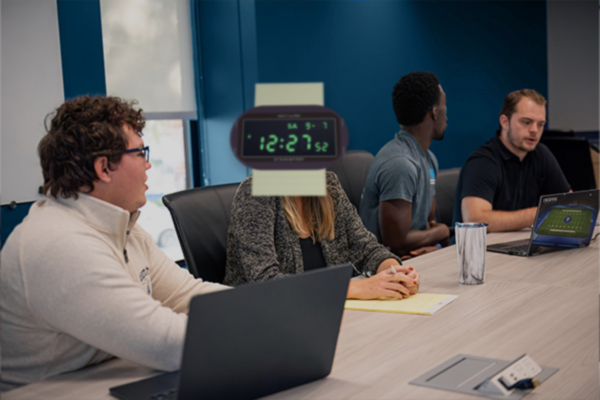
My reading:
12 h 27 min
